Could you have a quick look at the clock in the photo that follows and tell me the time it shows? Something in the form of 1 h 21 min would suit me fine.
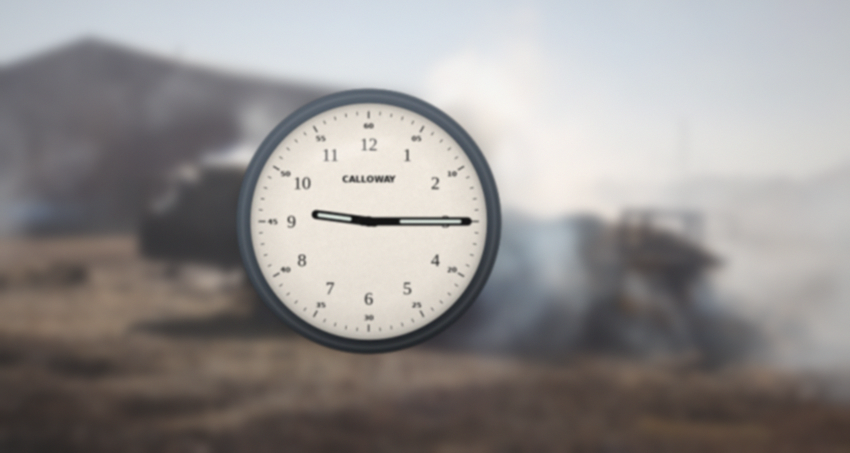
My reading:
9 h 15 min
